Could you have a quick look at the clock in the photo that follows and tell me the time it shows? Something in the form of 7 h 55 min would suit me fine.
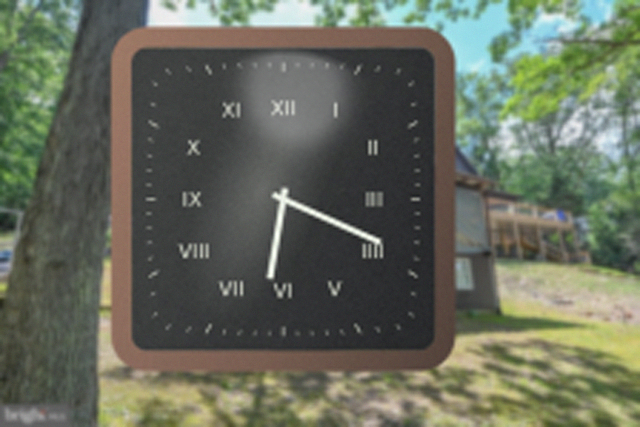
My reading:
6 h 19 min
